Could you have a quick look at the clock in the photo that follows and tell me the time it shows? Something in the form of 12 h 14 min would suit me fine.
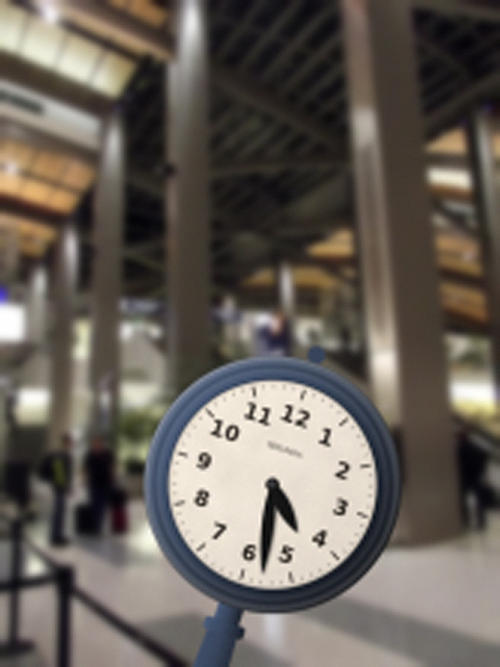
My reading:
4 h 28 min
